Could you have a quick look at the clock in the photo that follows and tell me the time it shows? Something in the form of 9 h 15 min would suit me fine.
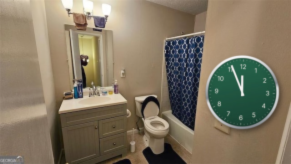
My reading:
11 h 56 min
